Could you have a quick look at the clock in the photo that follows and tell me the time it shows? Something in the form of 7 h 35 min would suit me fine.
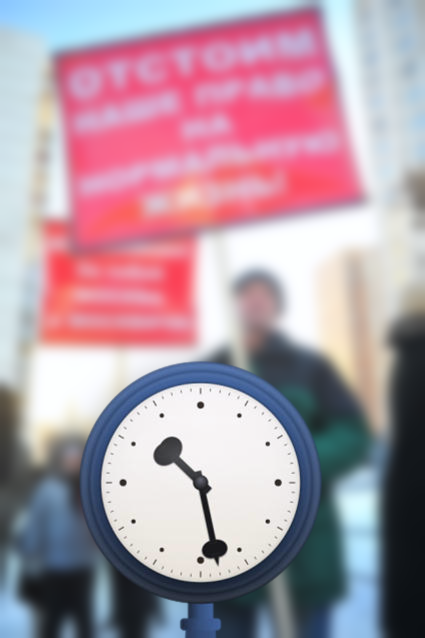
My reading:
10 h 28 min
